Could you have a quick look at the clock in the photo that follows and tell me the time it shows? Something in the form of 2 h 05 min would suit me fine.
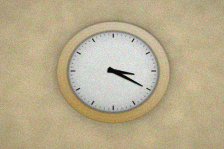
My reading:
3 h 20 min
